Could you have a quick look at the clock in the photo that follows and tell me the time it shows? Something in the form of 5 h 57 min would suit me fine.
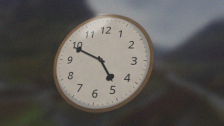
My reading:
4 h 49 min
